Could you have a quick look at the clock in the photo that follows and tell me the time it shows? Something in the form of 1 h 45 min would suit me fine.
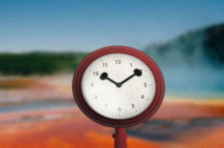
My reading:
10 h 09 min
